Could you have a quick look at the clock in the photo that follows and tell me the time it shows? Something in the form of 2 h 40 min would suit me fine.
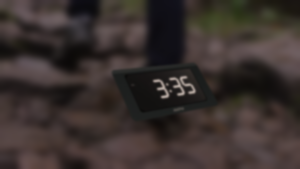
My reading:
3 h 35 min
